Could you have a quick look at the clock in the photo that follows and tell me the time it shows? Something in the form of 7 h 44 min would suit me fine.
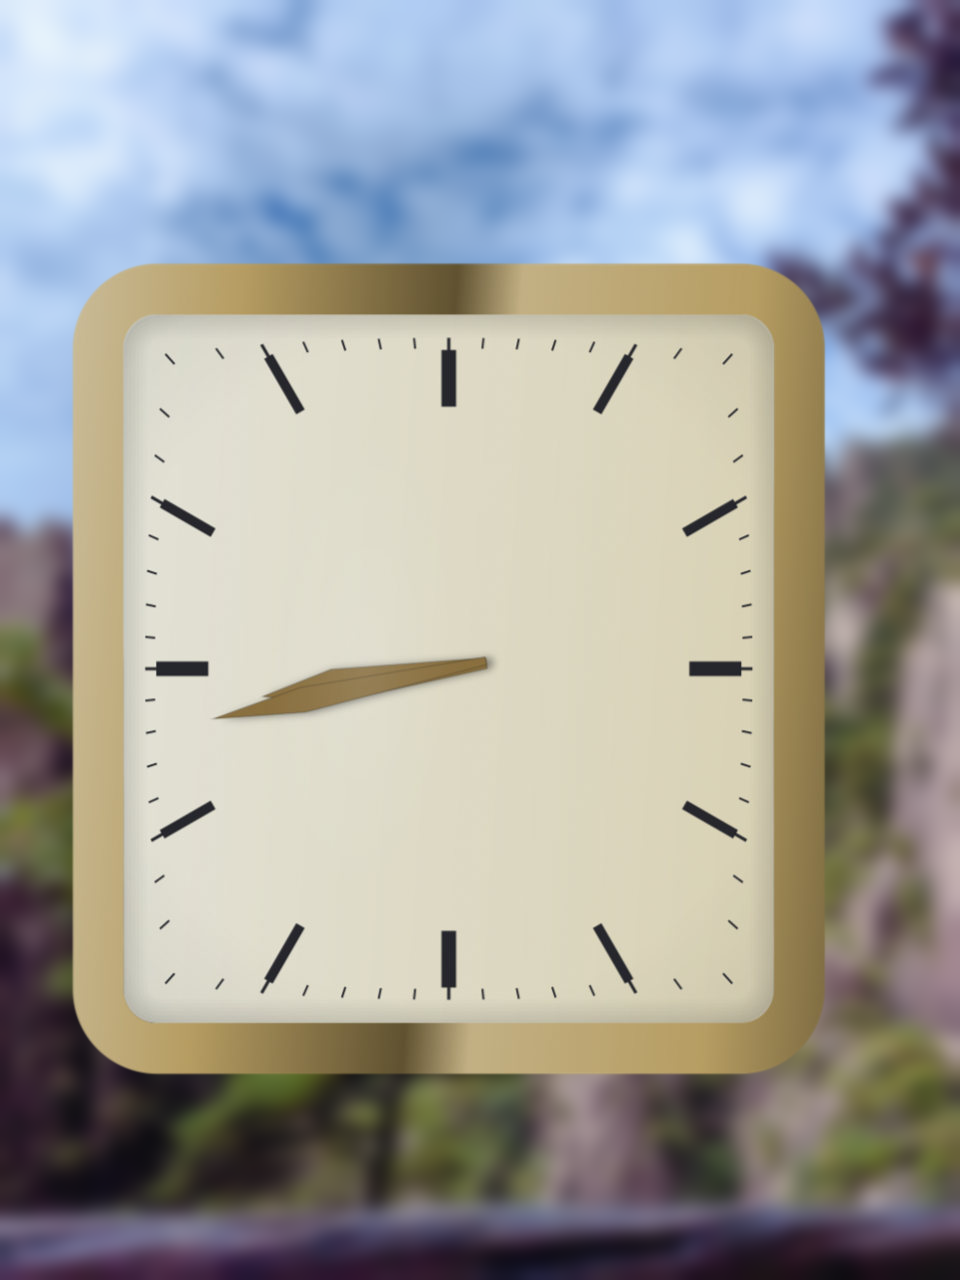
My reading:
8 h 43 min
